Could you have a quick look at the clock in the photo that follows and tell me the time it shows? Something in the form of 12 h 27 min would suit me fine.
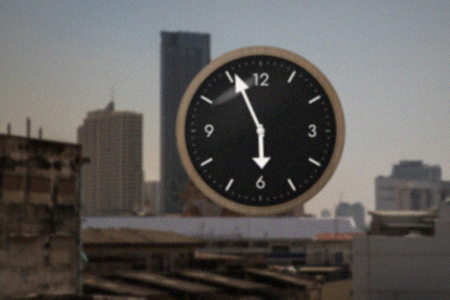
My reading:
5 h 56 min
